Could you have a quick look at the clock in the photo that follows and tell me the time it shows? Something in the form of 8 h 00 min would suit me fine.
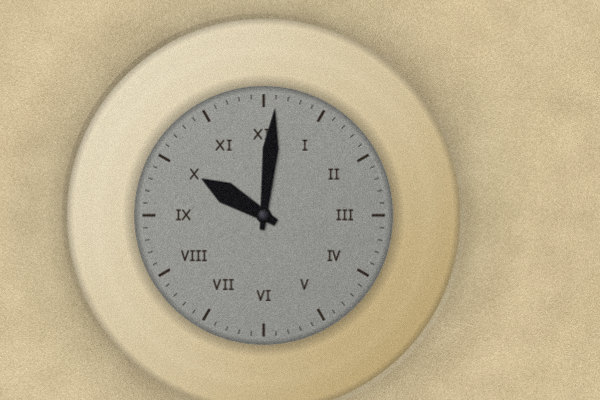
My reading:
10 h 01 min
